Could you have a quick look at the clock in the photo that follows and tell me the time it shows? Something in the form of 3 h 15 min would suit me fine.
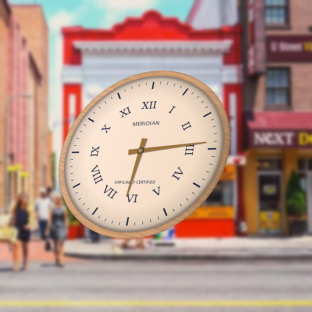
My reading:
6 h 14 min
